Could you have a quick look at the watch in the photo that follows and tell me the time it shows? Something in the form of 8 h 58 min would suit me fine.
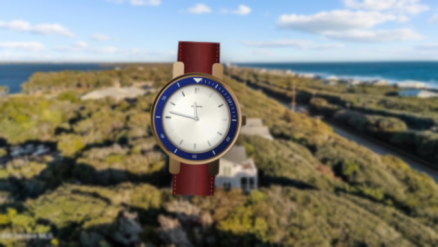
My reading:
11 h 47 min
